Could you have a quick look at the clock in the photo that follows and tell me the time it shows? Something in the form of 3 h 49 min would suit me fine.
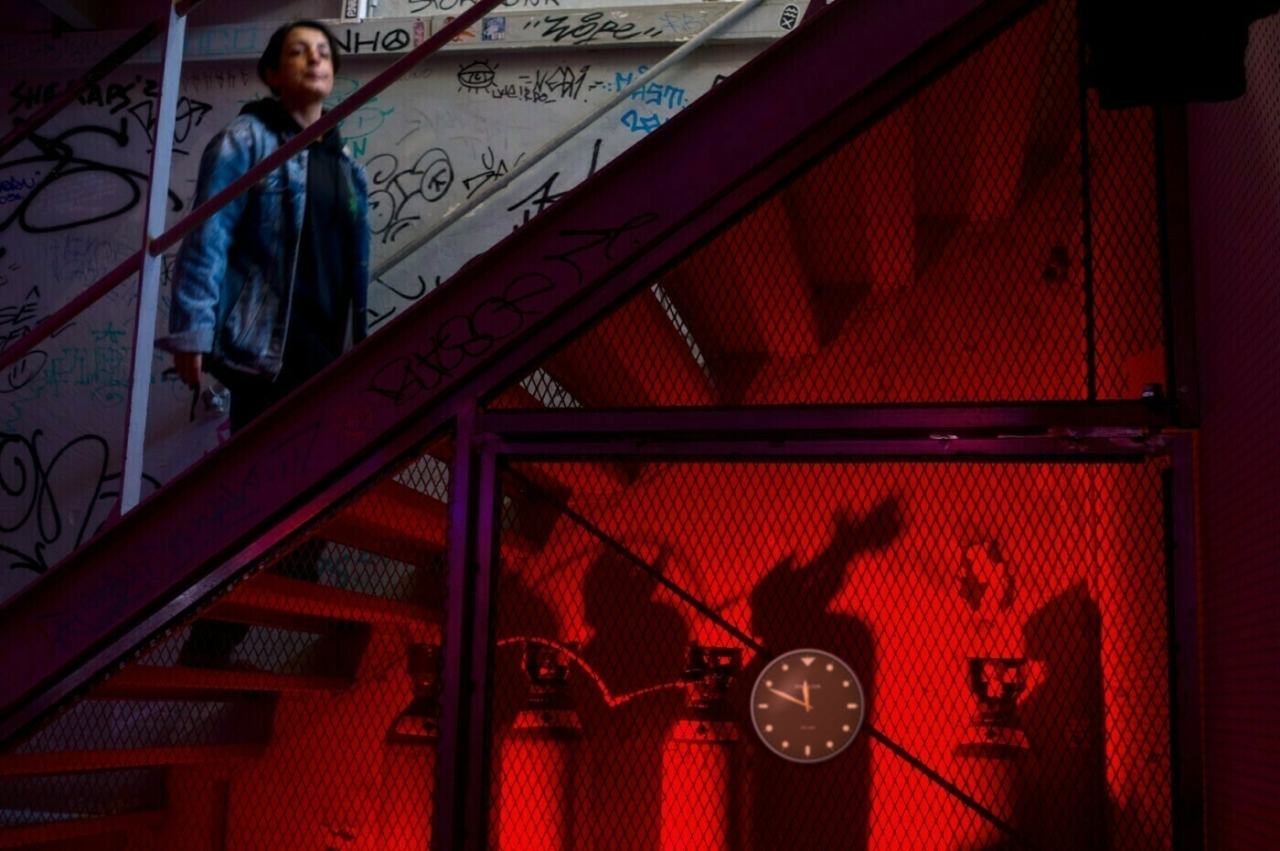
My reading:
11 h 49 min
